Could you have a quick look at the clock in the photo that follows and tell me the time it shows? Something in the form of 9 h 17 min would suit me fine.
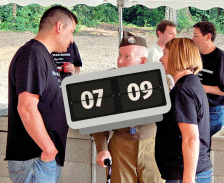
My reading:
7 h 09 min
